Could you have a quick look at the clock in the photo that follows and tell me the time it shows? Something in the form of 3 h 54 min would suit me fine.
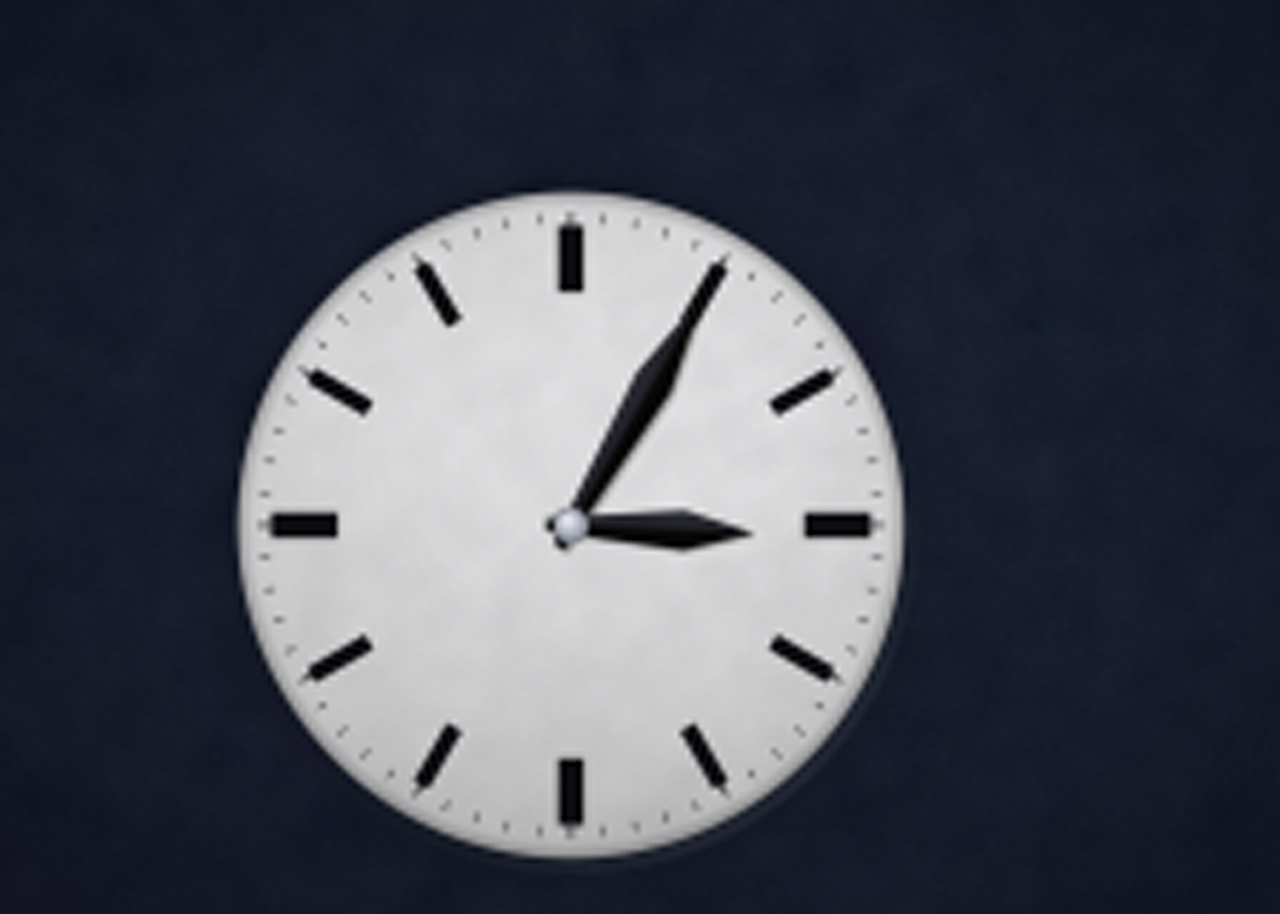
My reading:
3 h 05 min
